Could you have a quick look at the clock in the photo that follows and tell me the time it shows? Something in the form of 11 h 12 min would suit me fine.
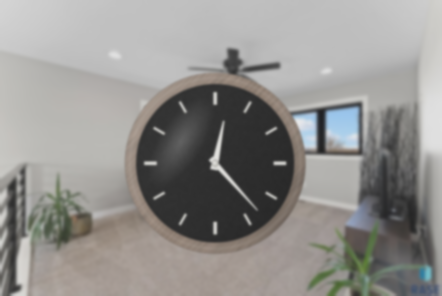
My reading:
12 h 23 min
